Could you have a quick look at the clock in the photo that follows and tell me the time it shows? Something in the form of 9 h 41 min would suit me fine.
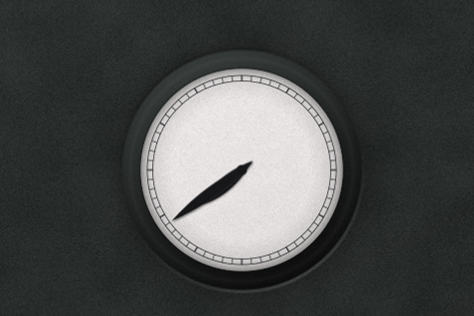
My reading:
7 h 39 min
